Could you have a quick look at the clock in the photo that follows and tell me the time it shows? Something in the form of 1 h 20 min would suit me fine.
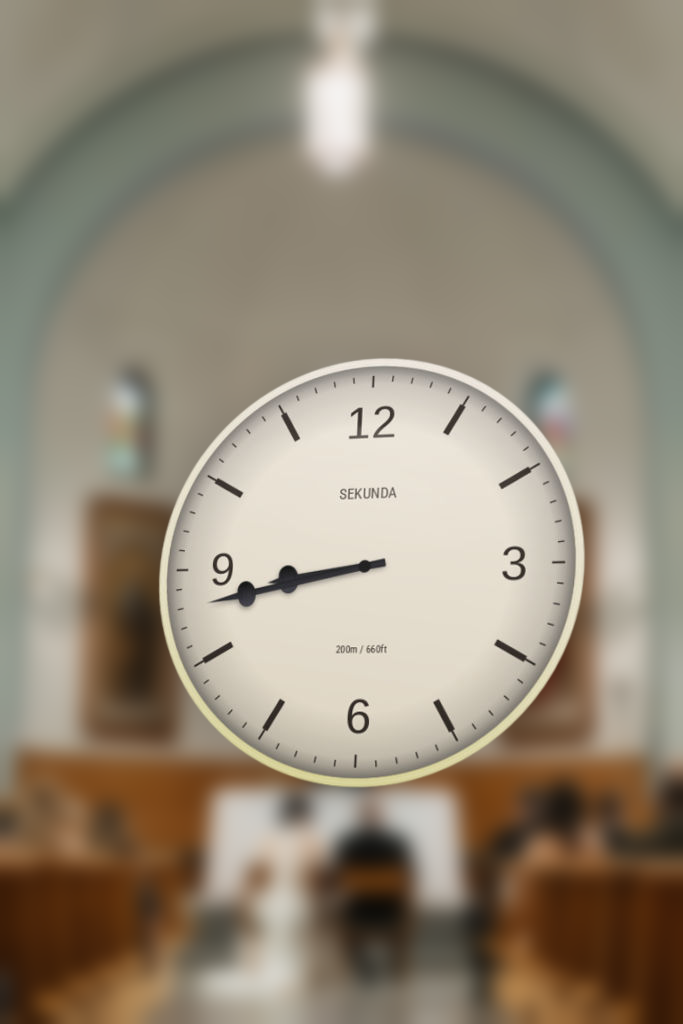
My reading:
8 h 43 min
